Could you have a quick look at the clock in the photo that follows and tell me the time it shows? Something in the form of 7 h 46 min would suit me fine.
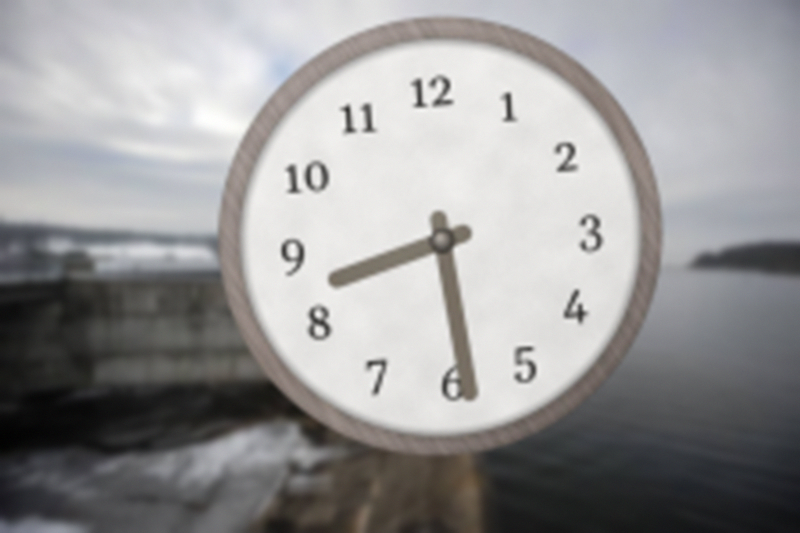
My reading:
8 h 29 min
